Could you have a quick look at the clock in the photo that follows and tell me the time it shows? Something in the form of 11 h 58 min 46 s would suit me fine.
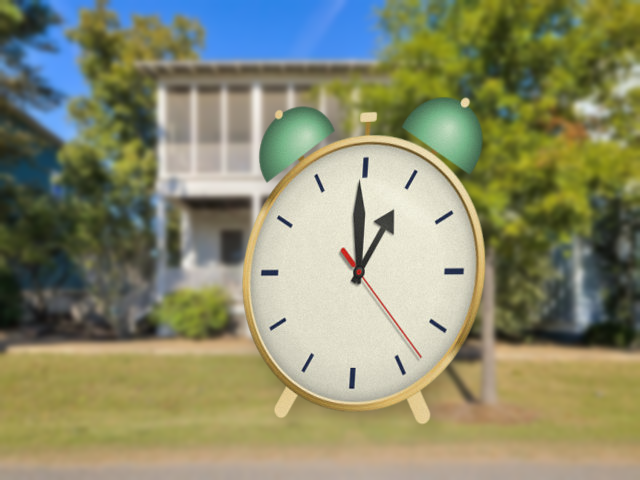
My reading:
12 h 59 min 23 s
